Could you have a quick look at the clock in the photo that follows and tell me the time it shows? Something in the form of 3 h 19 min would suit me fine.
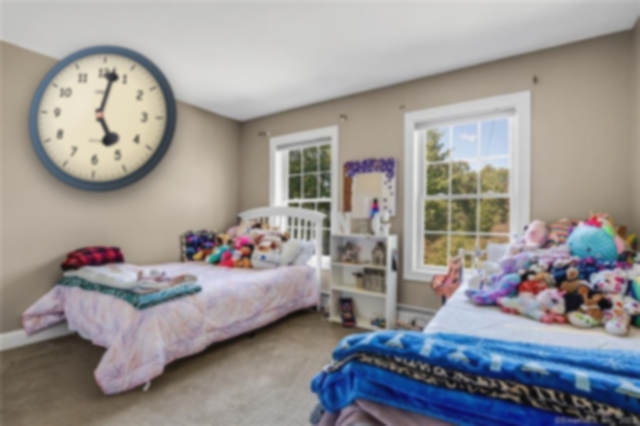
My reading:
5 h 02 min
